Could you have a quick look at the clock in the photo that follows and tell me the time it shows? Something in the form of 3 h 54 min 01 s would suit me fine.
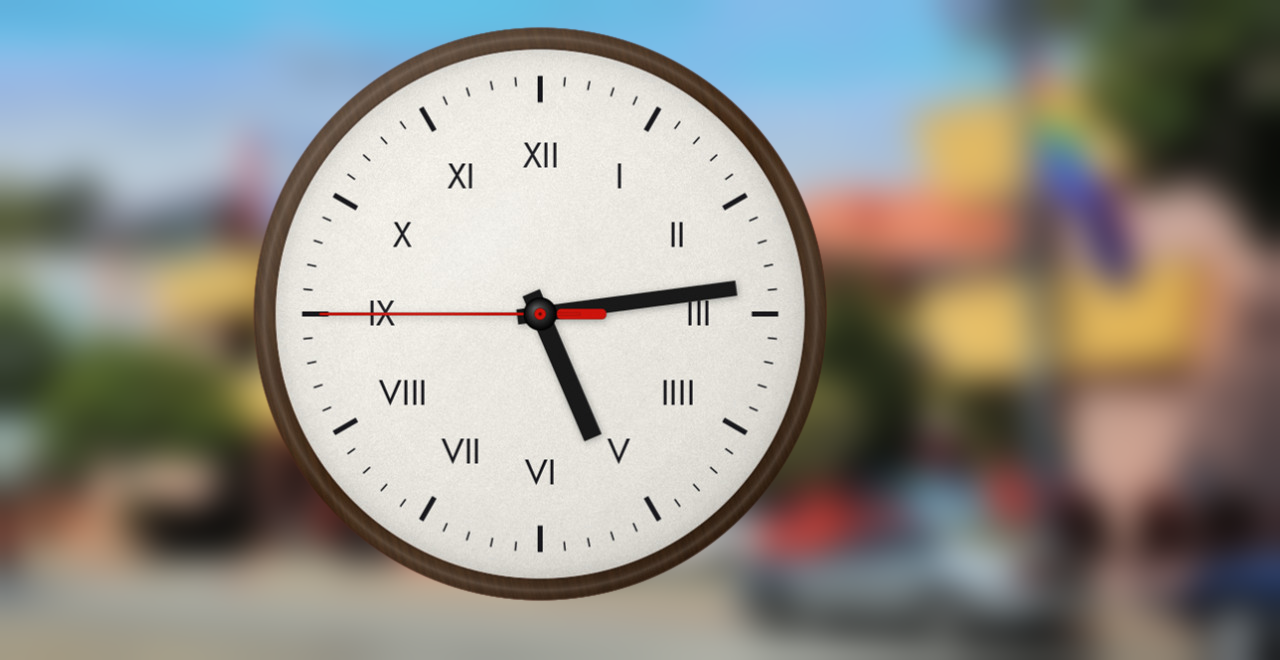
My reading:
5 h 13 min 45 s
